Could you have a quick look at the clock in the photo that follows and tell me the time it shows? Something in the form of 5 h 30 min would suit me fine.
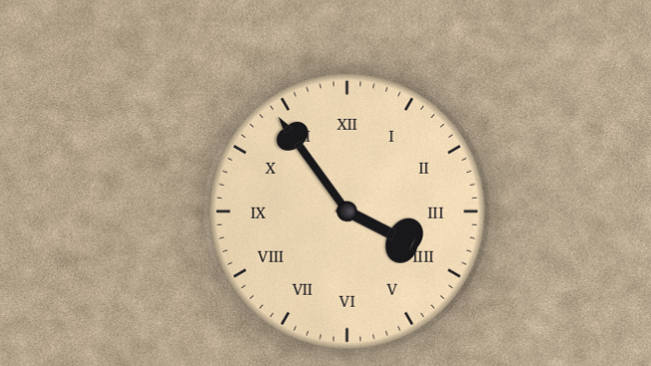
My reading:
3 h 54 min
